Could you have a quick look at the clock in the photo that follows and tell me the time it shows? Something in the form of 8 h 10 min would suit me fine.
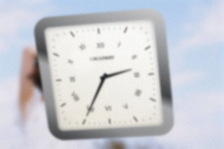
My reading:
2 h 35 min
